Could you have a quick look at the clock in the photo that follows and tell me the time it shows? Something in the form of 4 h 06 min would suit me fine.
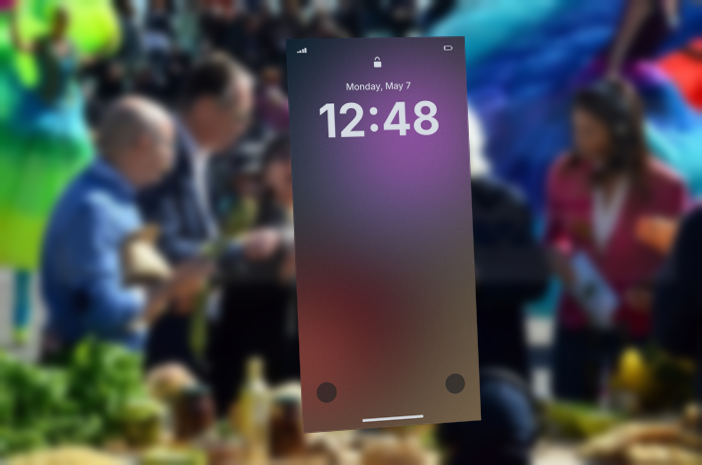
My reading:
12 h 48 min
